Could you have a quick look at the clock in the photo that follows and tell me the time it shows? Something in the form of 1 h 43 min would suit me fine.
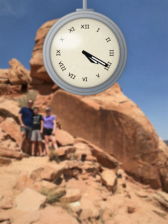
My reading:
4 h 20 min
